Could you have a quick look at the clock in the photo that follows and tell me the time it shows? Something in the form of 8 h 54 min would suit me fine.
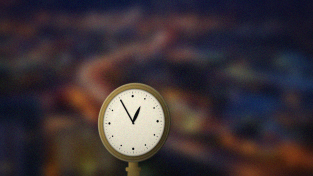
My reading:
12 h 55 min
